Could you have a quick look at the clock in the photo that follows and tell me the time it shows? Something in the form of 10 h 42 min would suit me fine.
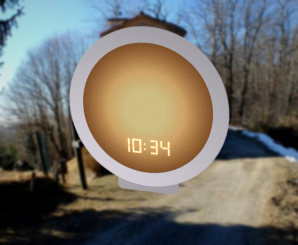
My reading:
10 h 34 min
